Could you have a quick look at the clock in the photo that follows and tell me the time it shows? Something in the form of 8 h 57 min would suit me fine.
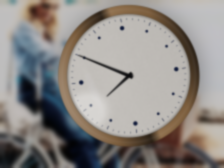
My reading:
7 h 50 min
